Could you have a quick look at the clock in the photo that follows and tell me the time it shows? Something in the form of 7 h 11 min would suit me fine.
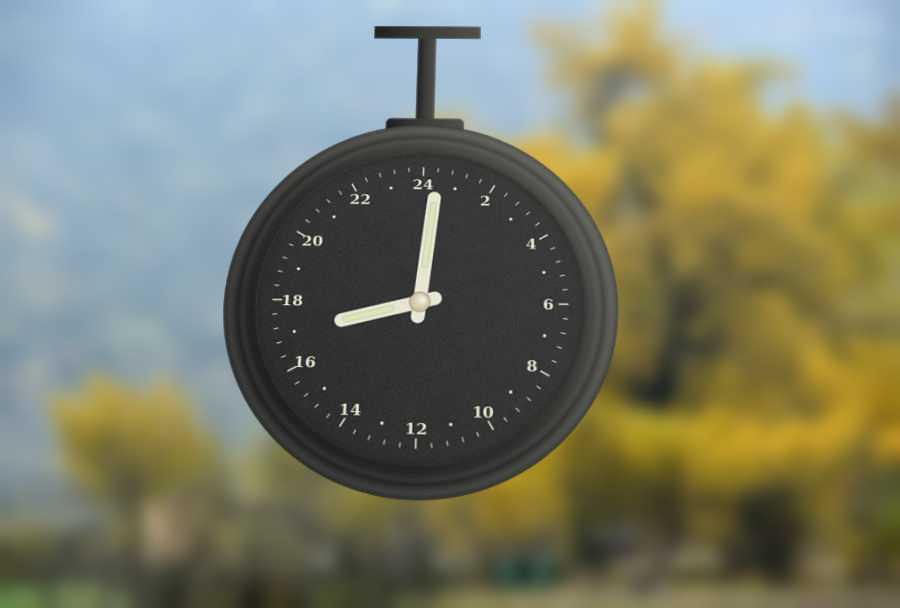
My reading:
17 h 01 min
